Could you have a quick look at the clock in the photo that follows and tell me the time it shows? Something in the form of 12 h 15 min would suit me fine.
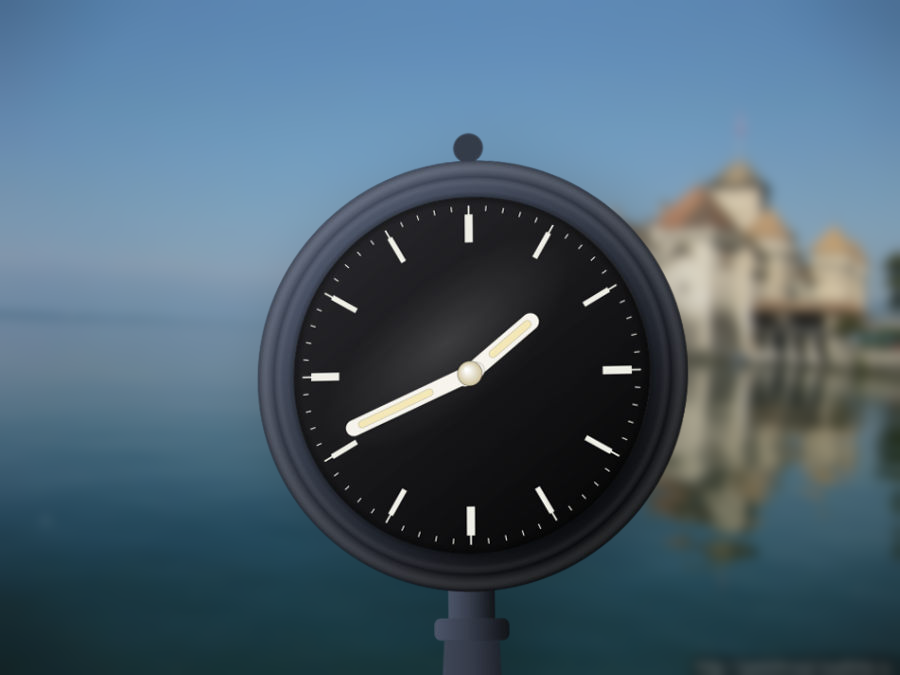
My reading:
1 h 41 min
